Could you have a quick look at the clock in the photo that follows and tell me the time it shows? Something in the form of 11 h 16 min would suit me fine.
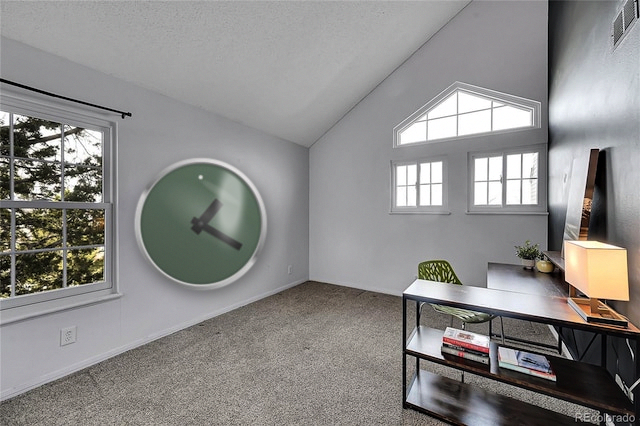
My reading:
1 h 20 min
